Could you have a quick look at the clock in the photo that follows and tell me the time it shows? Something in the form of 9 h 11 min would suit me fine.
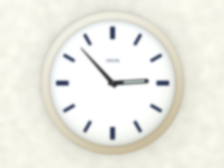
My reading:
2 h 53 min
